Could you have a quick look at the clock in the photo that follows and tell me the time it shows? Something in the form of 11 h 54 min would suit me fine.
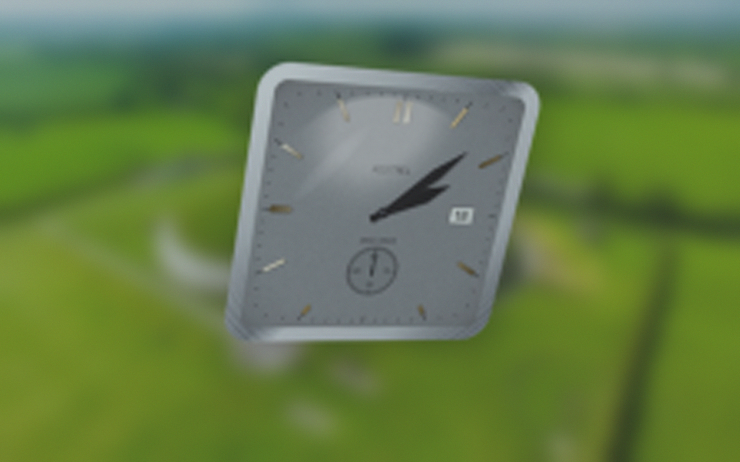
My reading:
2 h 08 min
